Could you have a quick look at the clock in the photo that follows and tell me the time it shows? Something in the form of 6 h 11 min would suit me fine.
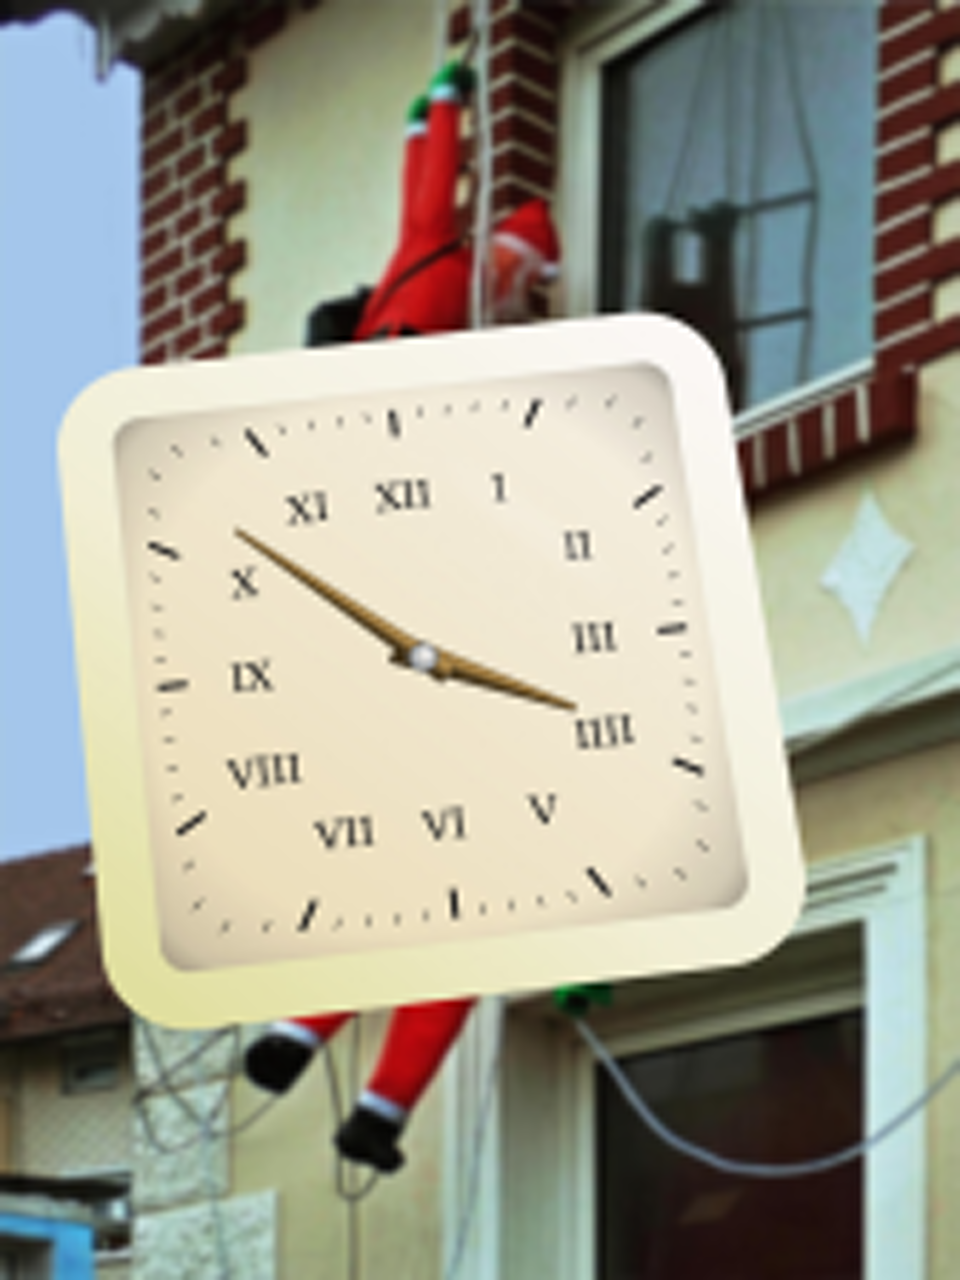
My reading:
3 h 52 min
